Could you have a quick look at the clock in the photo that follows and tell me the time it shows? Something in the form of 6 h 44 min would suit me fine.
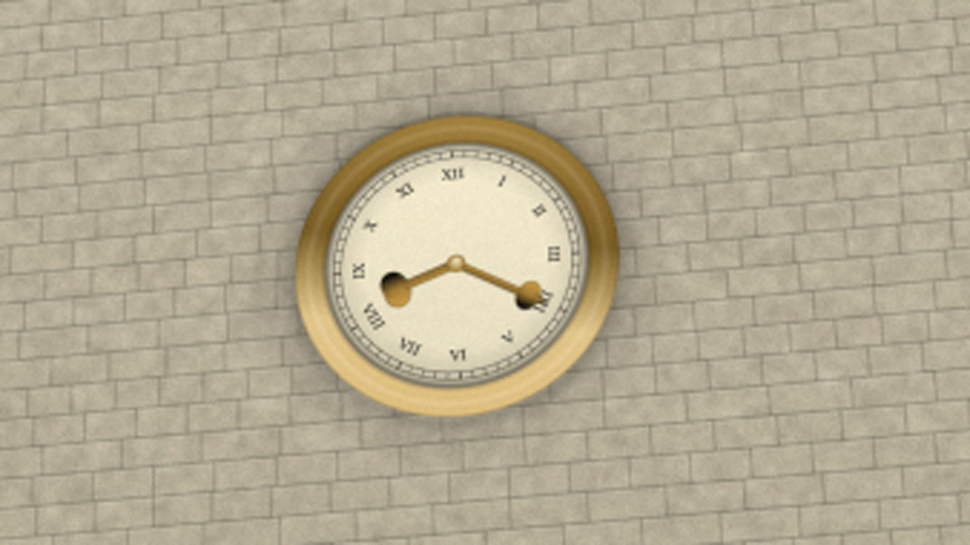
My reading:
8 h 20 min
